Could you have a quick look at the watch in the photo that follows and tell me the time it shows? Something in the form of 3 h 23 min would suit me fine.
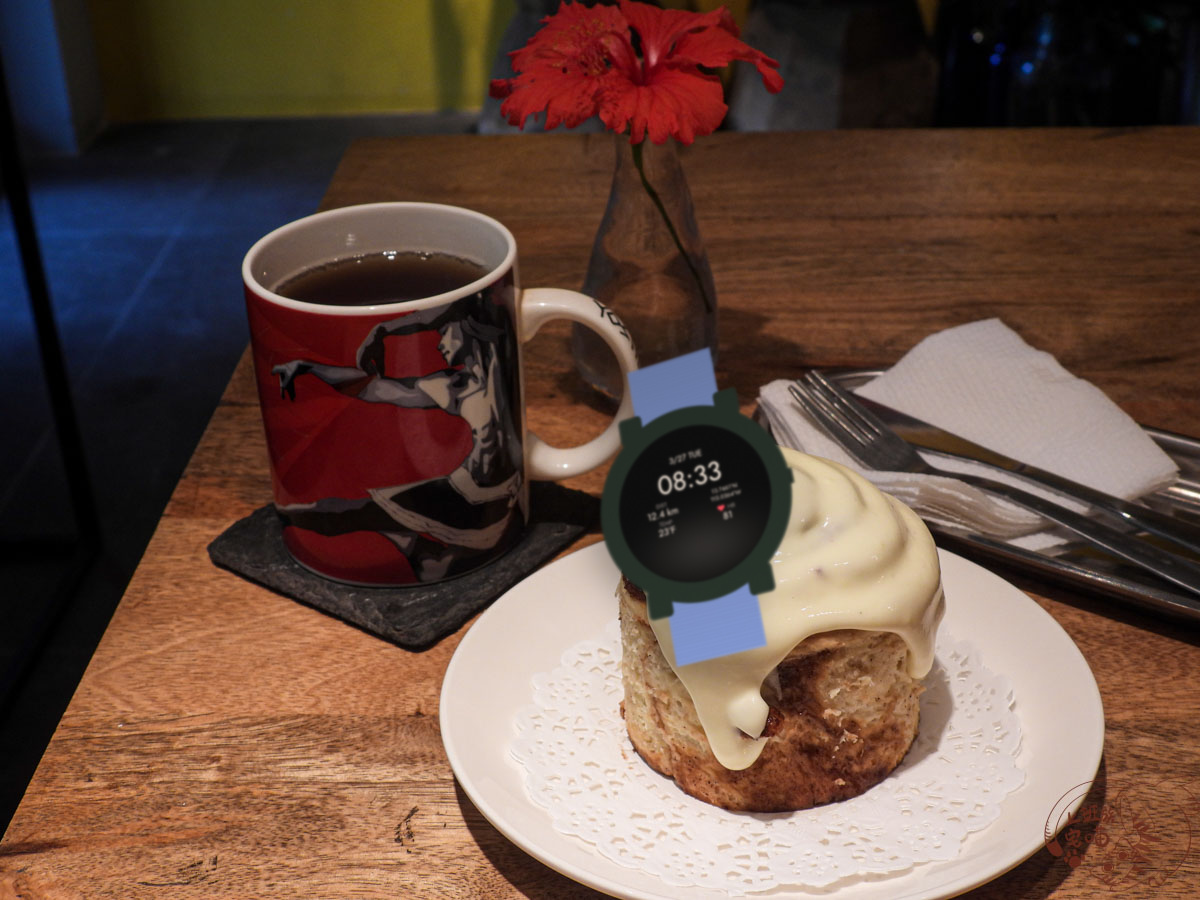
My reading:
8 h 33 min
